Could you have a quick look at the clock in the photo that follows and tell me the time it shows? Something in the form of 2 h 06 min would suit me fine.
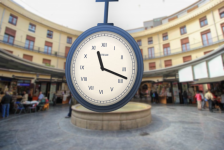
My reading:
11 h 18 min
